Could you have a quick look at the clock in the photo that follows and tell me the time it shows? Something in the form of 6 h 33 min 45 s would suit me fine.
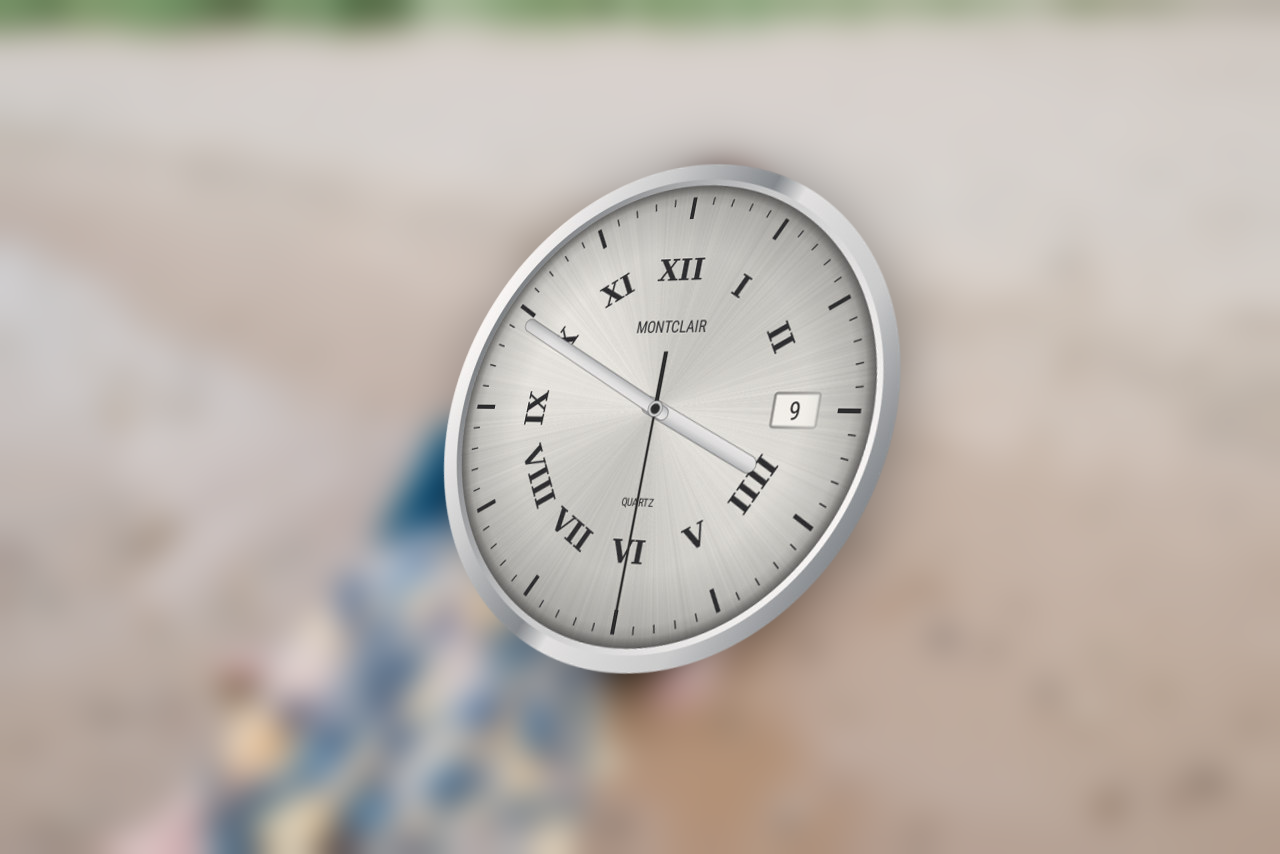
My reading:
3 h 49 min 30 s
